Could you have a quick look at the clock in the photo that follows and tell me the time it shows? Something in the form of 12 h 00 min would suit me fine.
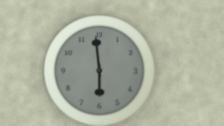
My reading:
5 h 59 min
